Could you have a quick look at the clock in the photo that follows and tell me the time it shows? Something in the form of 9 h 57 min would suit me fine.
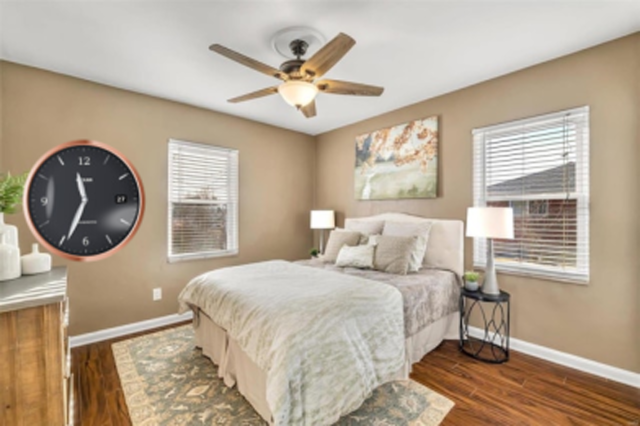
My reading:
11 h 34 min
